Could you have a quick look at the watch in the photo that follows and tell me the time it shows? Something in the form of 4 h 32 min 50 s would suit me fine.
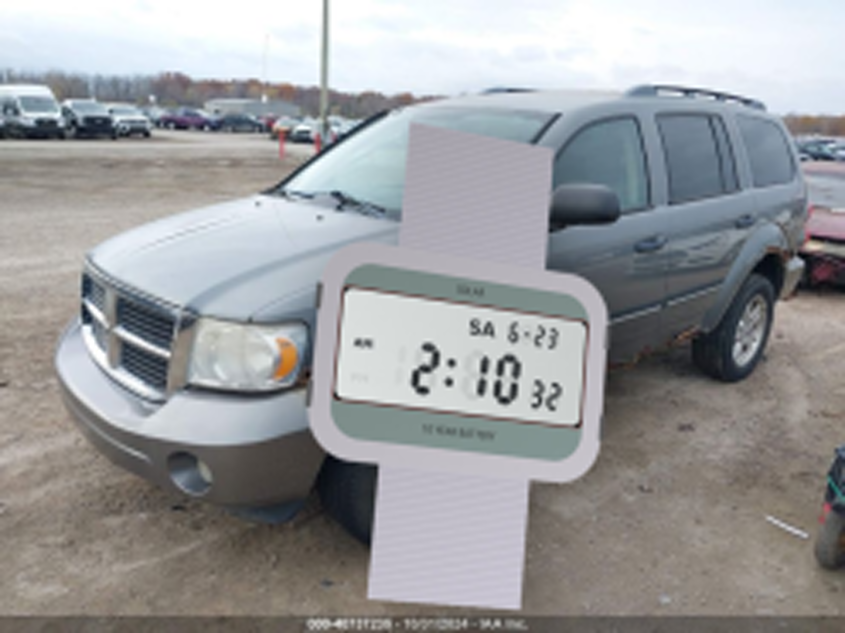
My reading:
2 h 10 min 32 s
